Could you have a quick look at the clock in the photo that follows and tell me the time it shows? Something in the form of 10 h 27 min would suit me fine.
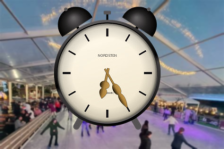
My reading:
6 h 25 min
